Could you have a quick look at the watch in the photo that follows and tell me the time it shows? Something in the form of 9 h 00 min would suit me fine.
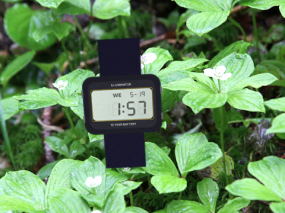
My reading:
1 h 57 min
